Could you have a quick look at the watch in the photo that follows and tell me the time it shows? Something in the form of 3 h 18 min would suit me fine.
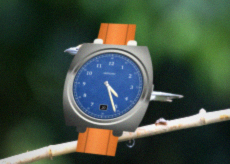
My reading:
4 h 26 min
